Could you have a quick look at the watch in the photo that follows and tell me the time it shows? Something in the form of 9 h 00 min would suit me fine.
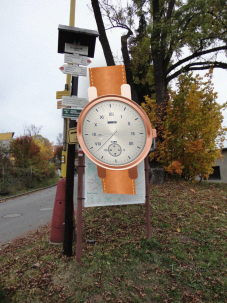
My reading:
8 h 38 min
